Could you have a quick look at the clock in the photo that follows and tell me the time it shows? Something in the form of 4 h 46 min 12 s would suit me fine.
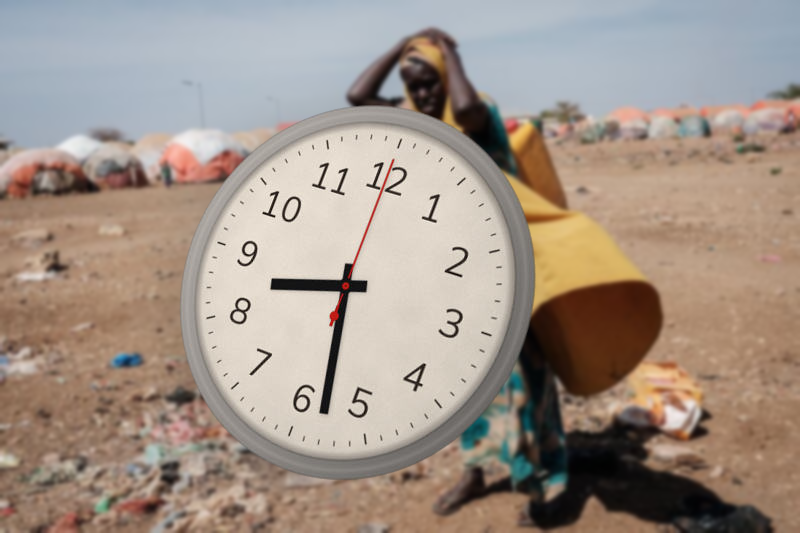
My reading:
8 h 28 min 00 s
